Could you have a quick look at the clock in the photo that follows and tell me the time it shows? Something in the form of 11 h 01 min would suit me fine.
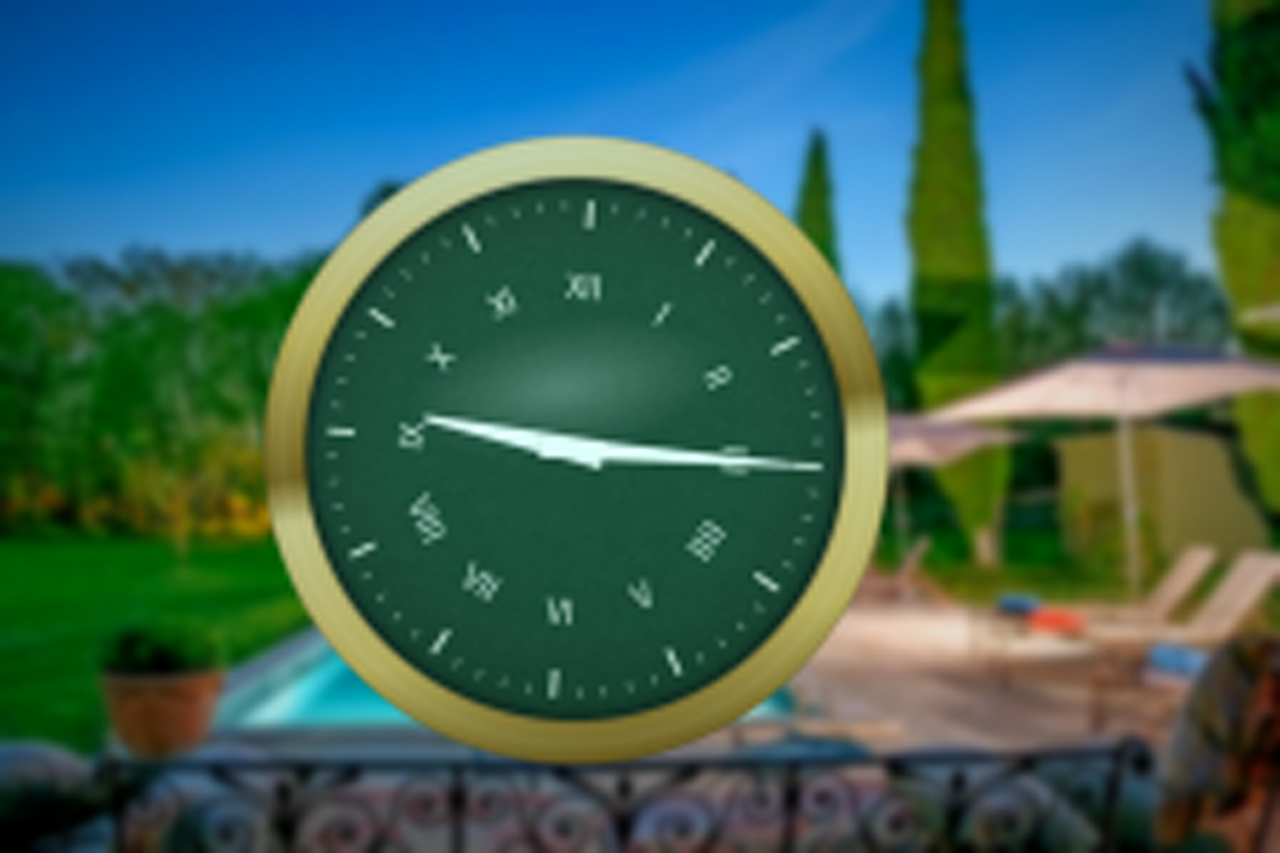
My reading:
9 h 15 min
